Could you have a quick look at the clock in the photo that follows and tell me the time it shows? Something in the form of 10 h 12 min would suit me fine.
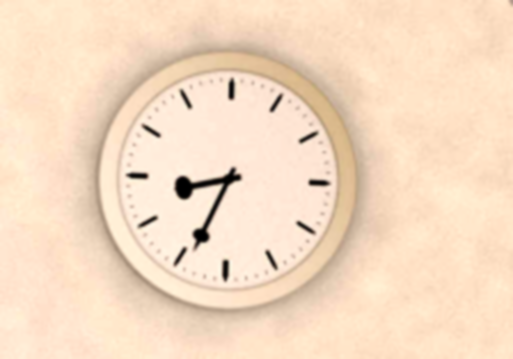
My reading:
8 h 34 min
